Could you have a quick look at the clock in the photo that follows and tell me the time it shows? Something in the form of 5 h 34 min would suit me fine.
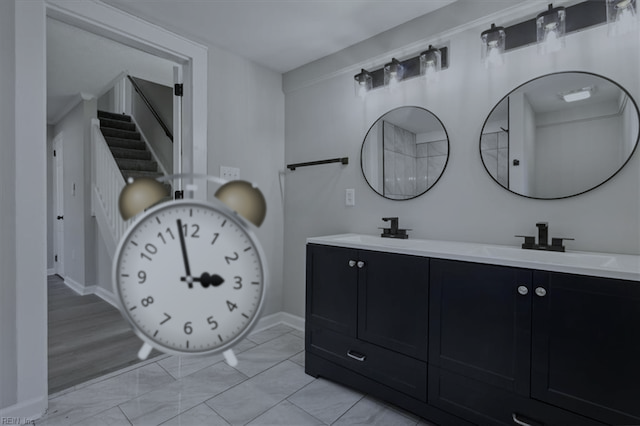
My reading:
2 h 58 min
